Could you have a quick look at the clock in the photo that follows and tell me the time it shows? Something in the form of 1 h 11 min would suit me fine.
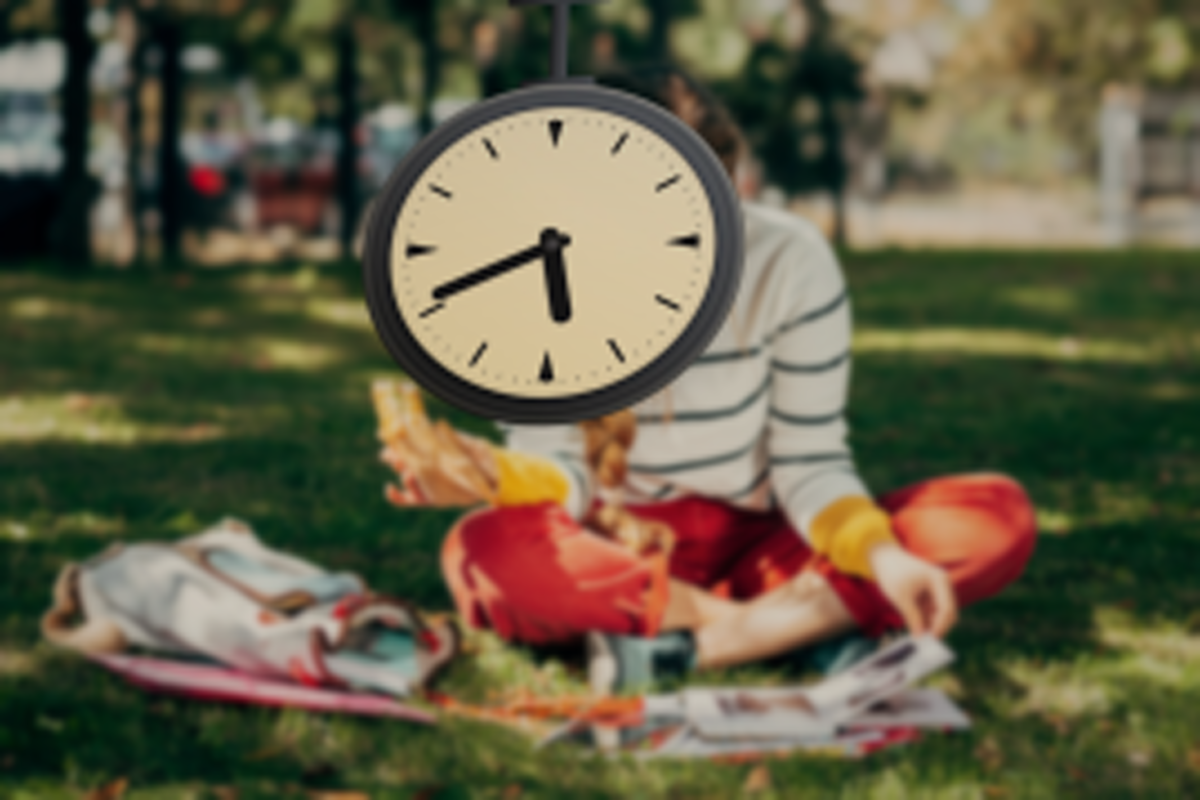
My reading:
5 h 41 min
